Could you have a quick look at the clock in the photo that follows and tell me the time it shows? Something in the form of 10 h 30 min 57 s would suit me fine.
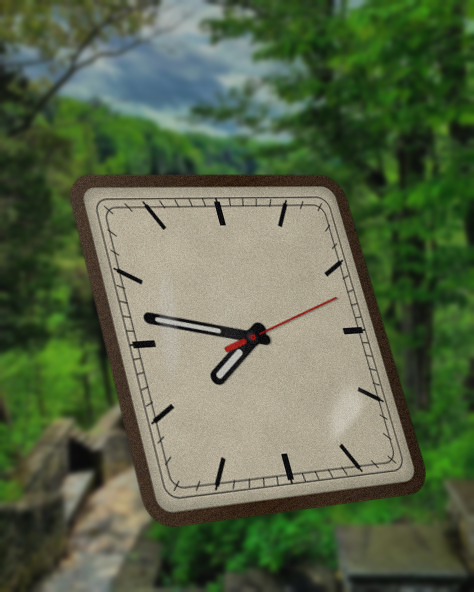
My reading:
7 h 47 min 12 s
